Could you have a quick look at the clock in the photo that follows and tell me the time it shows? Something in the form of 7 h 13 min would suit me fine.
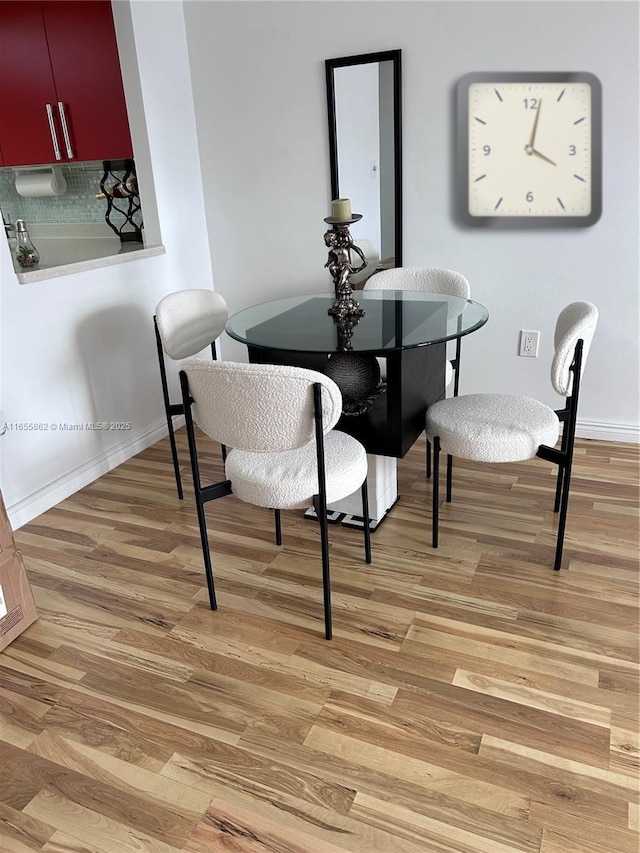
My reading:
4 h 02 min
